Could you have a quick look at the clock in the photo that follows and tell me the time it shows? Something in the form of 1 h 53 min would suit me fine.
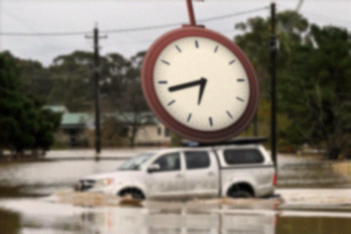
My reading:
6 h 43 min
